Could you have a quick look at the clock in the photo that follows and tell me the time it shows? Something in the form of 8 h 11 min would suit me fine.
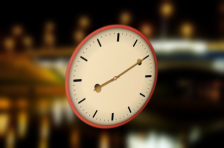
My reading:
8 h 10 min
